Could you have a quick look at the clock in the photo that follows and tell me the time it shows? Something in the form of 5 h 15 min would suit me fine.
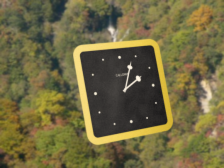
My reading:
2 h 04 min
